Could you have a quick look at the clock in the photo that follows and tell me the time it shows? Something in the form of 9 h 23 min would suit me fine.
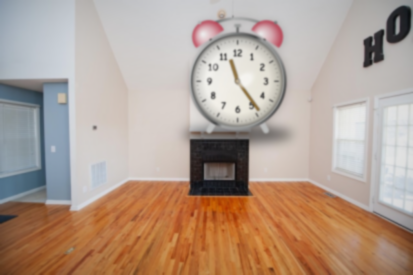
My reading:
11 h 24 min
